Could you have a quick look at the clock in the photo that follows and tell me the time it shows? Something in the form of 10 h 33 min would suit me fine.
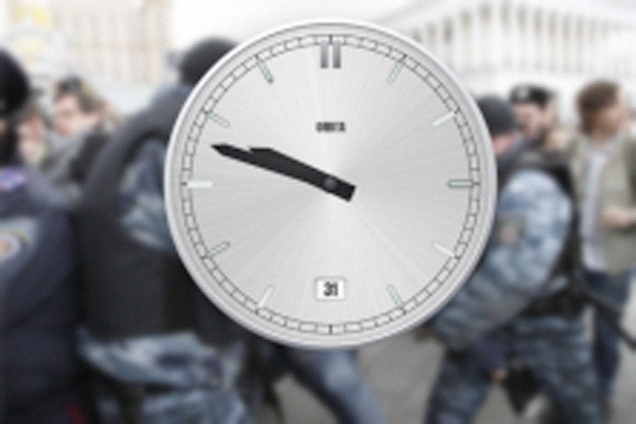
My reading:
9 h 48 min
